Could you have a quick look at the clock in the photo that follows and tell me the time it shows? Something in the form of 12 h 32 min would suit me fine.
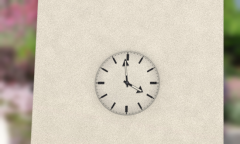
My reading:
3 h 59 min
